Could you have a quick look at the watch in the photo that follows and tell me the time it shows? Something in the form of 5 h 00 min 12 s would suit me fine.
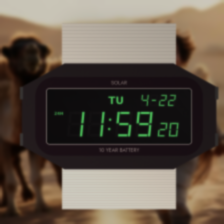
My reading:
11 h 59 min 20 s
